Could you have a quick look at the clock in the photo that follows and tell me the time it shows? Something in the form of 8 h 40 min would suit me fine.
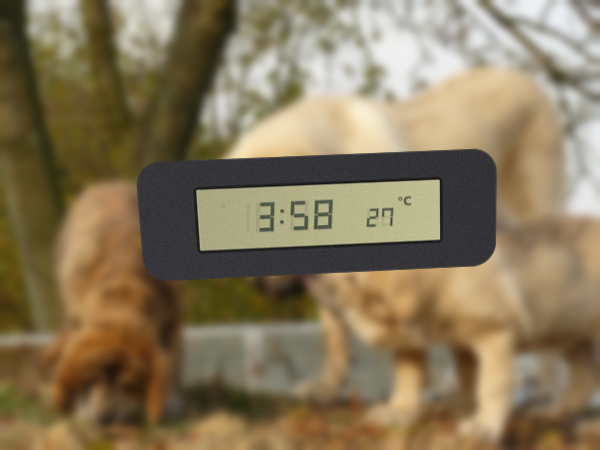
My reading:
3 h 58 min
